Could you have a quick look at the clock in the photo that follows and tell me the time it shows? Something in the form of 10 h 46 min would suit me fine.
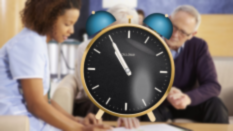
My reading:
10 h 55 min
